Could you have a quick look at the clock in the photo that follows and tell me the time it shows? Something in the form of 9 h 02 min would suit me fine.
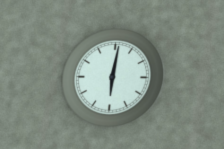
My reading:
6 h 01 min
